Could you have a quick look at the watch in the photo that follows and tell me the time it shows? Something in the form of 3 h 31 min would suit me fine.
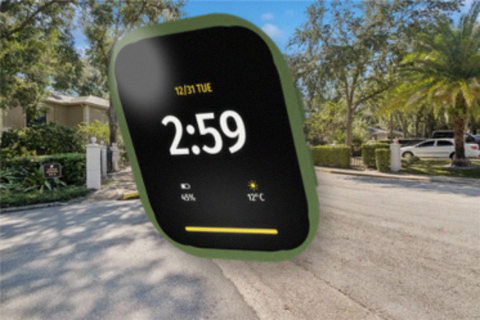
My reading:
2 h 59 min
